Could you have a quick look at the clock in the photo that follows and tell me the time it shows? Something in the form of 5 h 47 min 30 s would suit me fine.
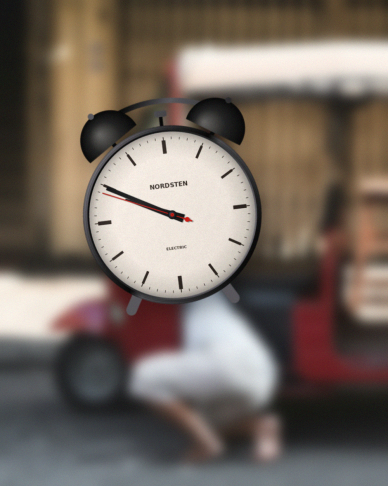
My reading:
9 h 49 min 49 s
